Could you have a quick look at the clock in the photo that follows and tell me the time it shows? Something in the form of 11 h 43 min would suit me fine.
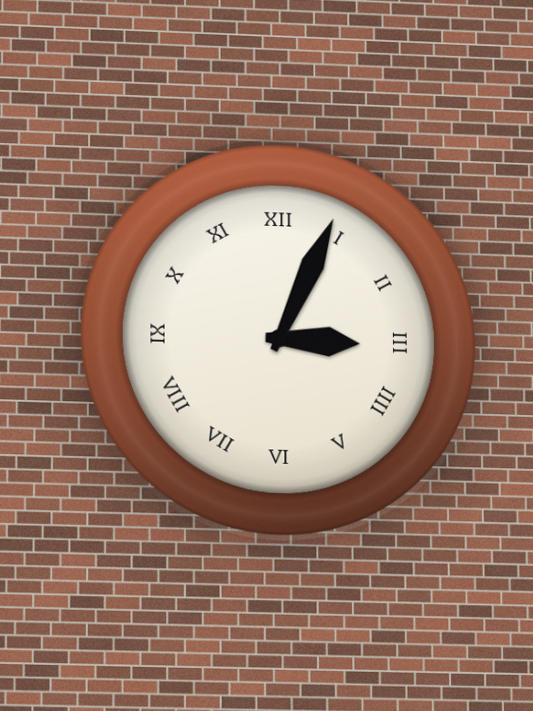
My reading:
3 h 04 min
